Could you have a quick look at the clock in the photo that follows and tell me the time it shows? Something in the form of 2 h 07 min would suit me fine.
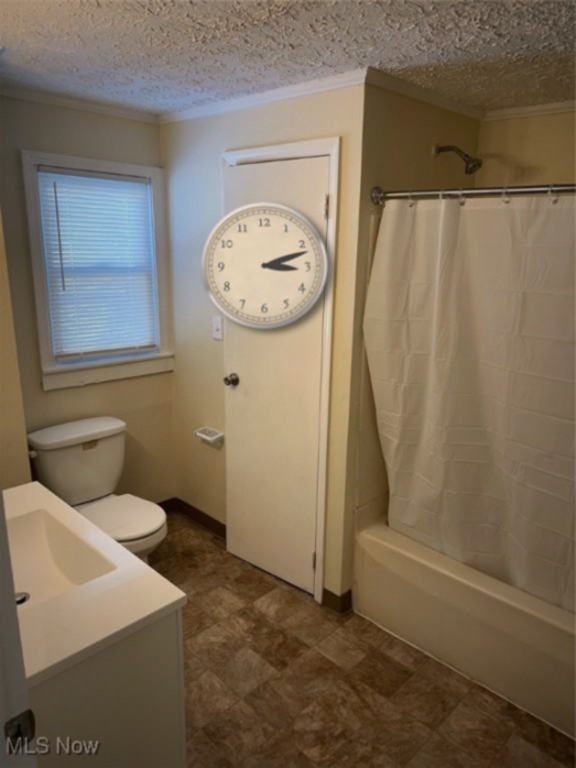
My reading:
3 h 12 min
